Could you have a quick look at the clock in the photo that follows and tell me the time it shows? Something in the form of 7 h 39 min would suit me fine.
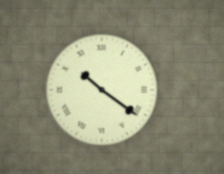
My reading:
10 h 21 min
